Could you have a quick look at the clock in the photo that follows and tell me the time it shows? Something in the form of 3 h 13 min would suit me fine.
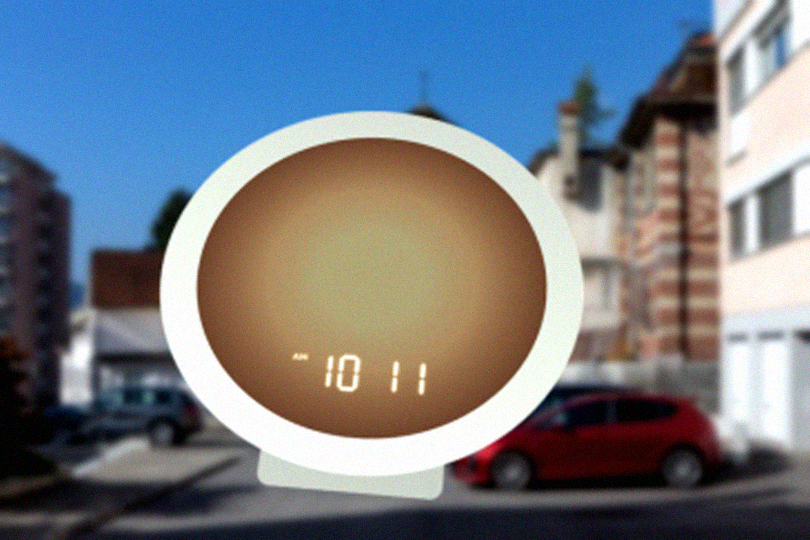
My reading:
10 h 11 min
